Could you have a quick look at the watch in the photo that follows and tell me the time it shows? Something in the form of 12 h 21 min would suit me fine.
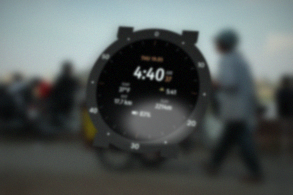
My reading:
4 h 40 min
